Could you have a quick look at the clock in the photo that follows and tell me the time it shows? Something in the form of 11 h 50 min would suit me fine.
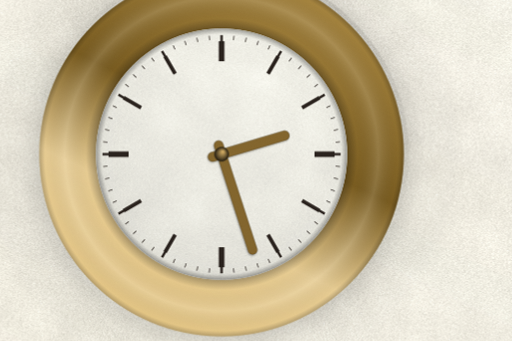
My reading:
2 h 27 min
